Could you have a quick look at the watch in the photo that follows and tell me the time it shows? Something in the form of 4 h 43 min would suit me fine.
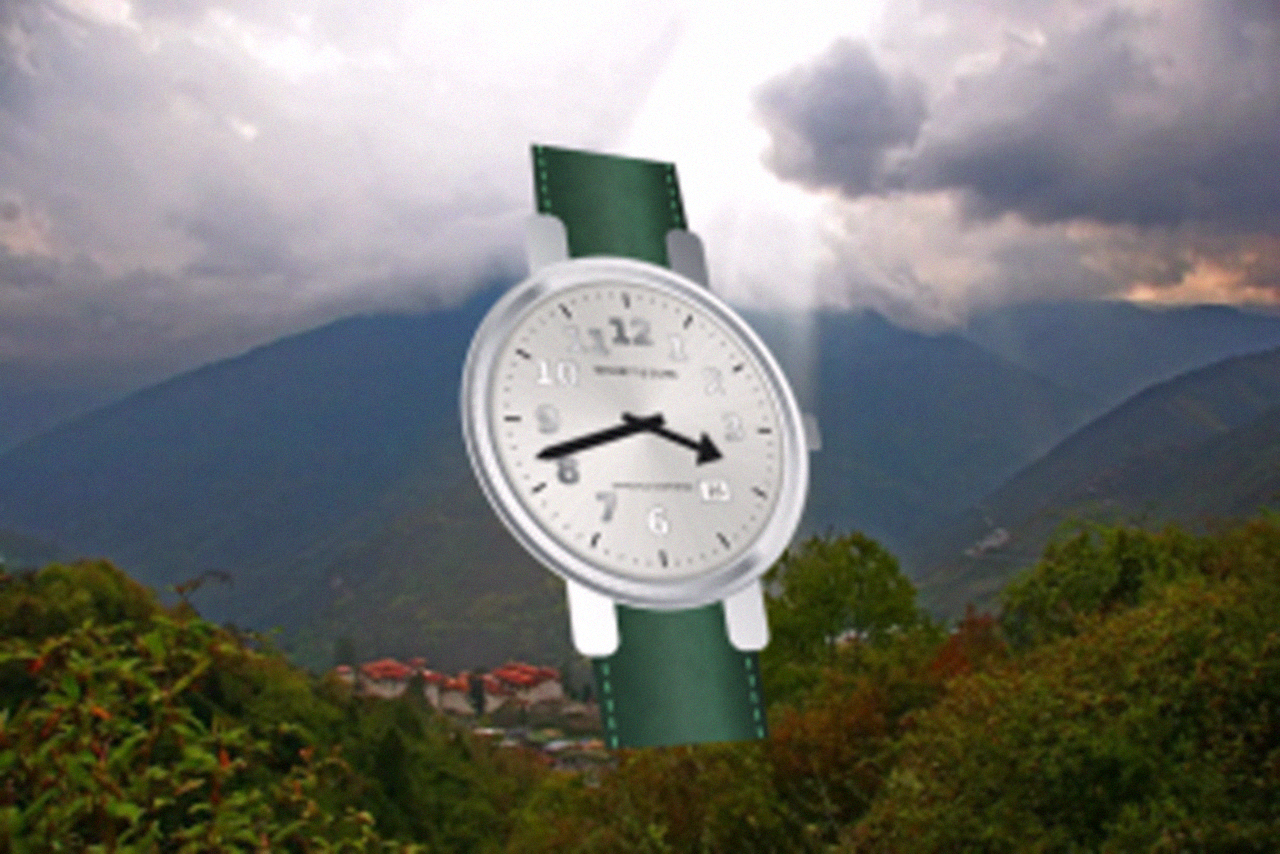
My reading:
3 h 42 min
